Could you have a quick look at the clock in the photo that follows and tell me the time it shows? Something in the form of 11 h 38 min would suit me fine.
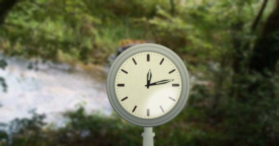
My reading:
12 h 13 min
